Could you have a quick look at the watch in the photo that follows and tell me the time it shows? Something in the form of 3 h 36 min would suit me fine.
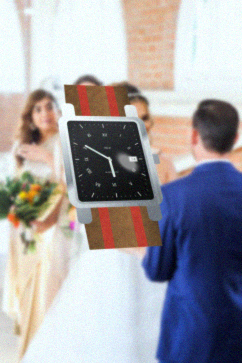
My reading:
5 h 51 min
